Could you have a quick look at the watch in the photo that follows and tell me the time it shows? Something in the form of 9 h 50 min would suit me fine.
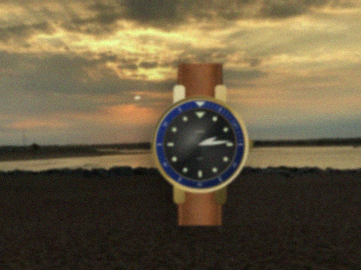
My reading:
2 h 14 min
